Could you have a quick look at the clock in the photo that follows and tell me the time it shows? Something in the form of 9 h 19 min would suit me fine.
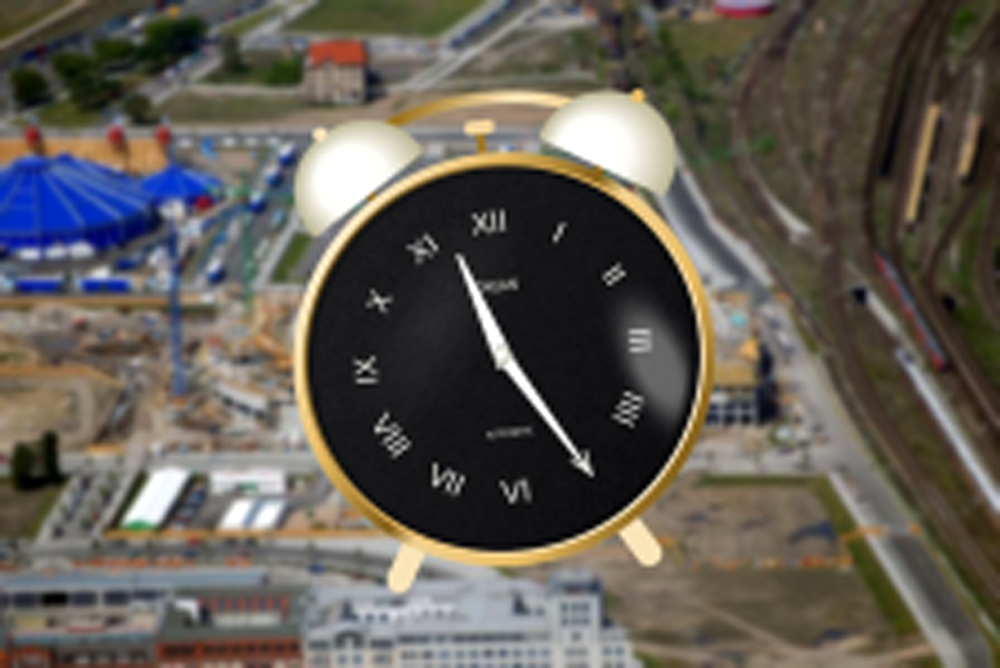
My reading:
11 h 25 min
